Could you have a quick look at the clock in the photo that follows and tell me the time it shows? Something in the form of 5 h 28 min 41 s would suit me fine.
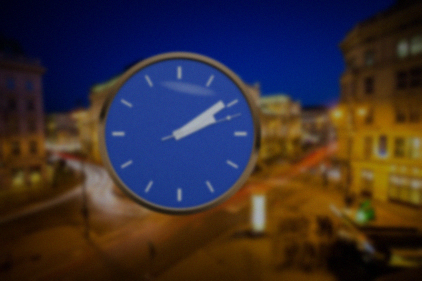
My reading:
2 h 09 min 12 s
